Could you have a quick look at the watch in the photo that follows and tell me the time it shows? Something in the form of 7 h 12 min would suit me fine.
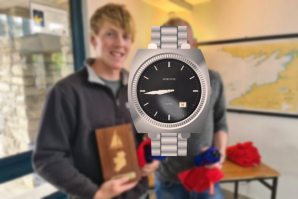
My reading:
8 h 44 min
